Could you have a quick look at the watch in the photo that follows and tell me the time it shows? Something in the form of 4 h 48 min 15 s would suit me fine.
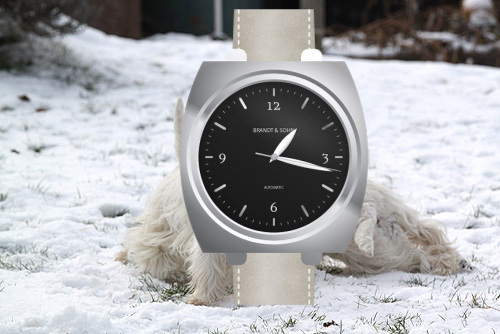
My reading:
1 h 17 min 17 s
